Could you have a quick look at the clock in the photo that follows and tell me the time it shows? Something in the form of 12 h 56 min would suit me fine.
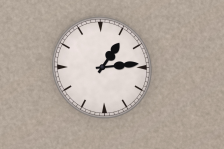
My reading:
1 h 14 min
